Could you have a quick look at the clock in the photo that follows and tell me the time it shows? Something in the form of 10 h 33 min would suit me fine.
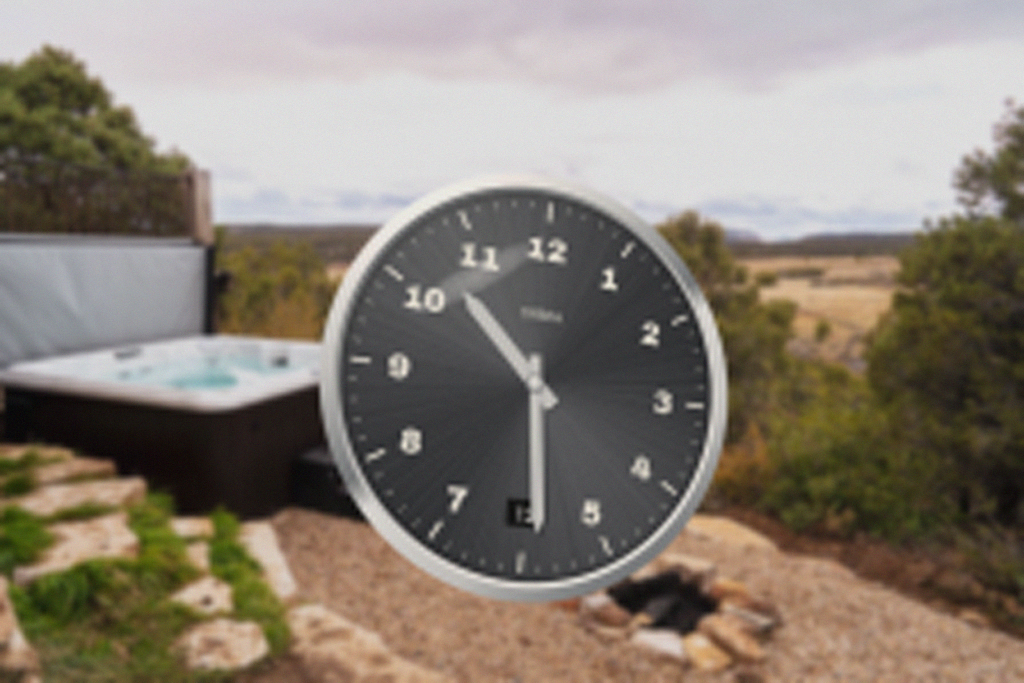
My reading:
10 h 29 min
